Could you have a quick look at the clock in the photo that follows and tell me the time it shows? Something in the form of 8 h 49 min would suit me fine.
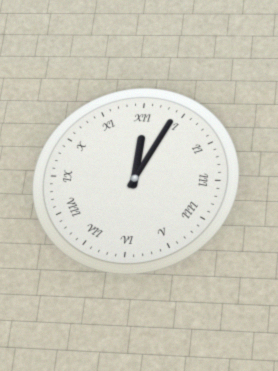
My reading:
12 h 04 min
